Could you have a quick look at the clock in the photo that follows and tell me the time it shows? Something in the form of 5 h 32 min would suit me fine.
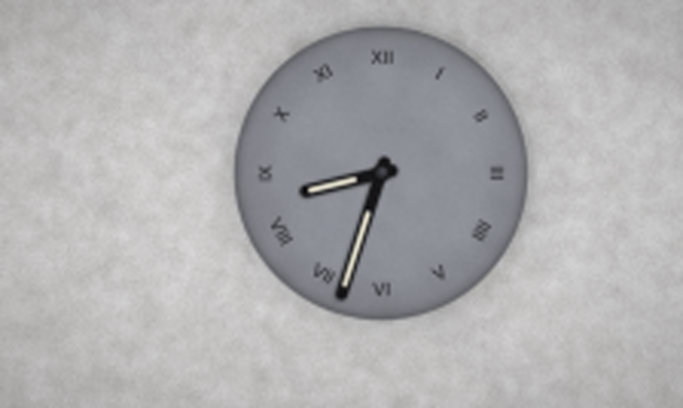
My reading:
8 h 33 min
